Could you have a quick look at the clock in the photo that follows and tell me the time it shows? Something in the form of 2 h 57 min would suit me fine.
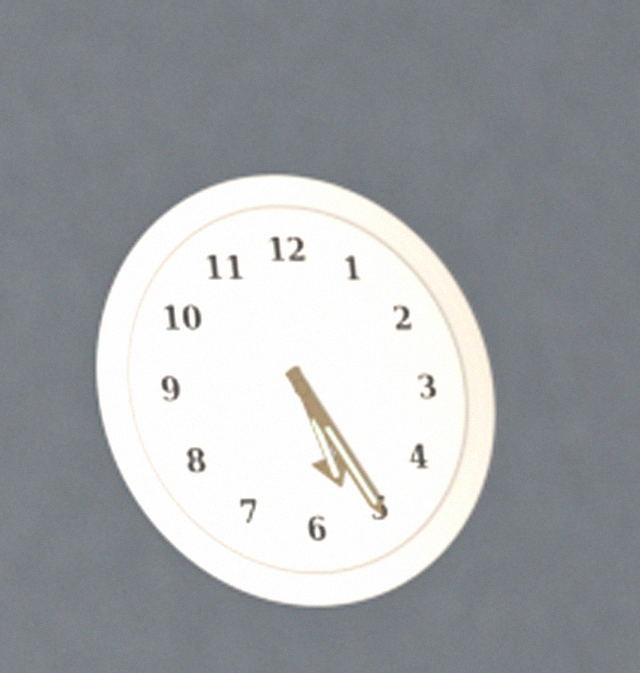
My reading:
5 h 25 min
